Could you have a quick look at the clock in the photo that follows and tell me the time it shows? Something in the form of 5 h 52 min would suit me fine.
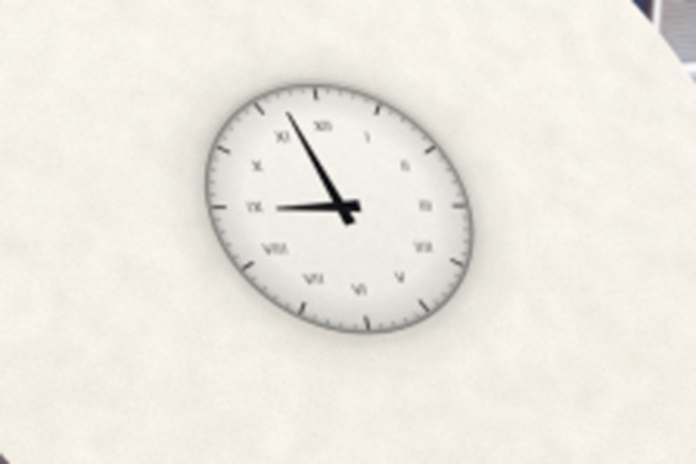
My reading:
8 h 57 min
